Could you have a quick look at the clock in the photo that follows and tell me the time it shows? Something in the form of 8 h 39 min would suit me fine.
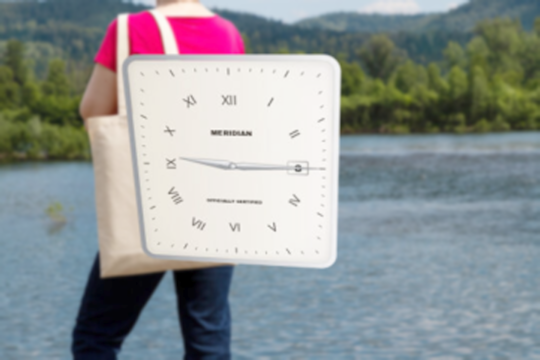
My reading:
9 h 15 min
